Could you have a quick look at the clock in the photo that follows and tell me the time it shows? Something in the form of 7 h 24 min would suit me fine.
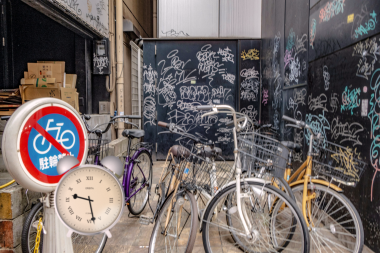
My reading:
9 h 28 min
